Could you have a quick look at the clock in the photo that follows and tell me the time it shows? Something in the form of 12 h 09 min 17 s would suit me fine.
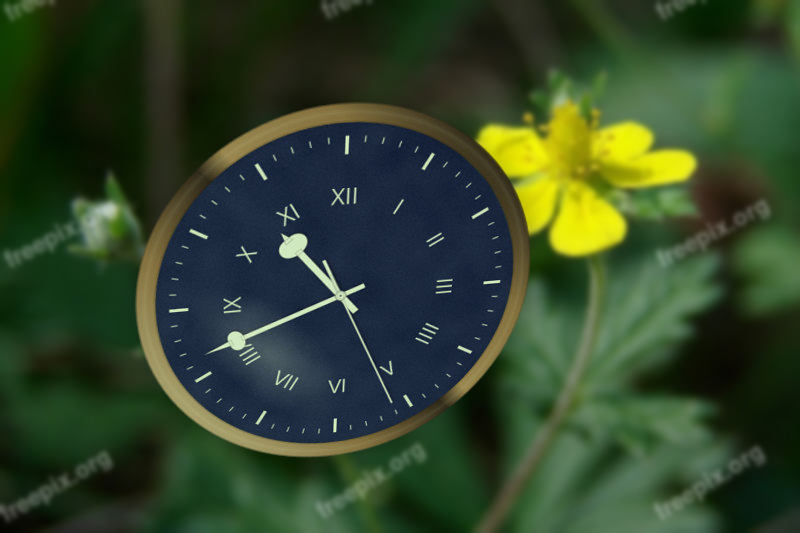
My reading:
10 h 41 min 26 s
